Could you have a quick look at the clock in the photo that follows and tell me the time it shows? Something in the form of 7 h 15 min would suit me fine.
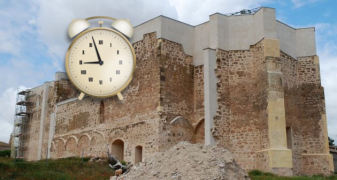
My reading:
8 h 57 min
